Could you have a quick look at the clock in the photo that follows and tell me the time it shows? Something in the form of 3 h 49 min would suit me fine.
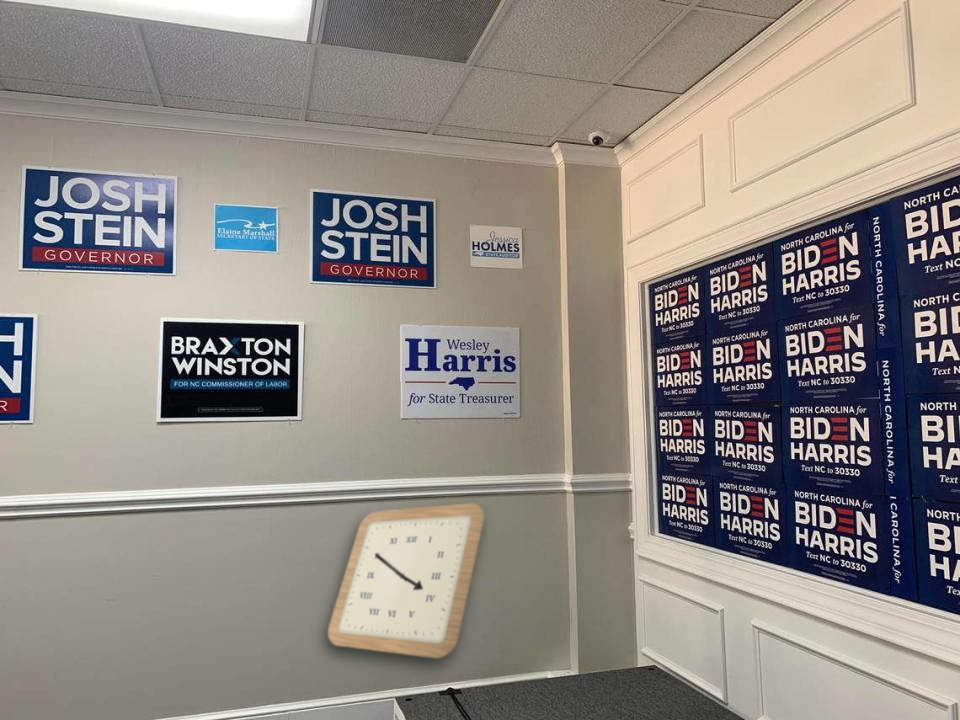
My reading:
3 h 50 min
